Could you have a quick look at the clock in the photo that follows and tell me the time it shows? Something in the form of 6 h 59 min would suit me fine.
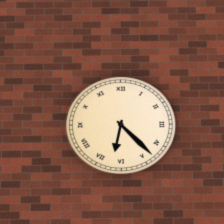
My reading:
6 h 23 min
